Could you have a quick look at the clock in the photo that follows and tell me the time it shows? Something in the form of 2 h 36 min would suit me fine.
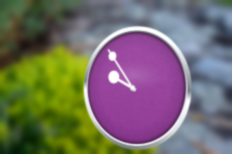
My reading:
9 h 54 min
